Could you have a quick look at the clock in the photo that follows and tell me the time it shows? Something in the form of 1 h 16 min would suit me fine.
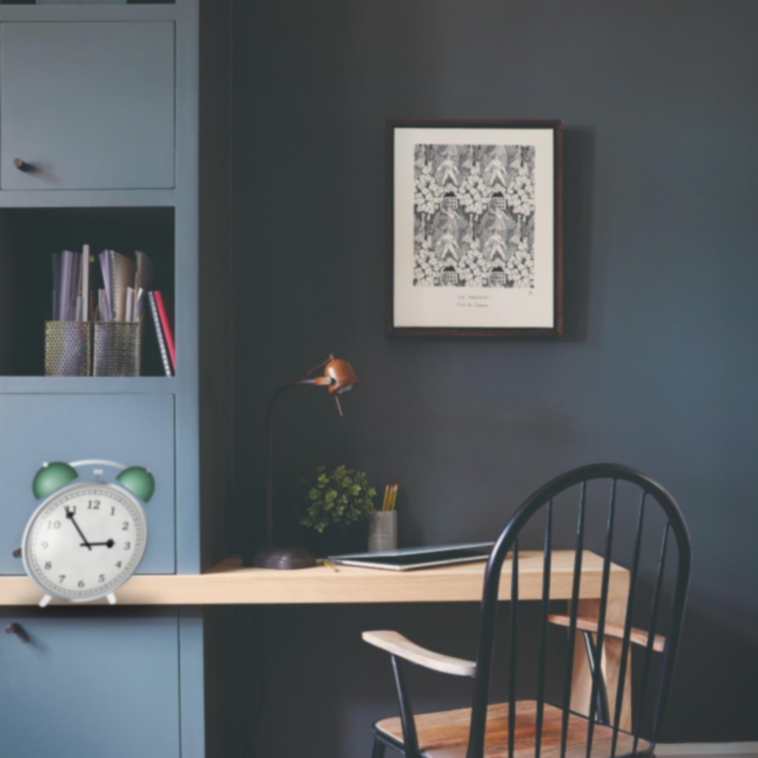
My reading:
2 h 54 min
